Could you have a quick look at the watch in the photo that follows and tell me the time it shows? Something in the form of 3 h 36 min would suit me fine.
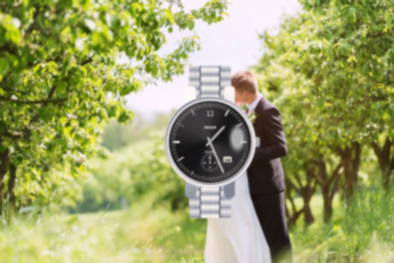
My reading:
1 h 26 min
